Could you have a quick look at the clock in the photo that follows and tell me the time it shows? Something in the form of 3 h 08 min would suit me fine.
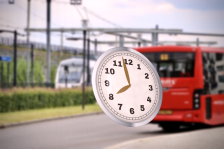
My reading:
7 h 58 min
